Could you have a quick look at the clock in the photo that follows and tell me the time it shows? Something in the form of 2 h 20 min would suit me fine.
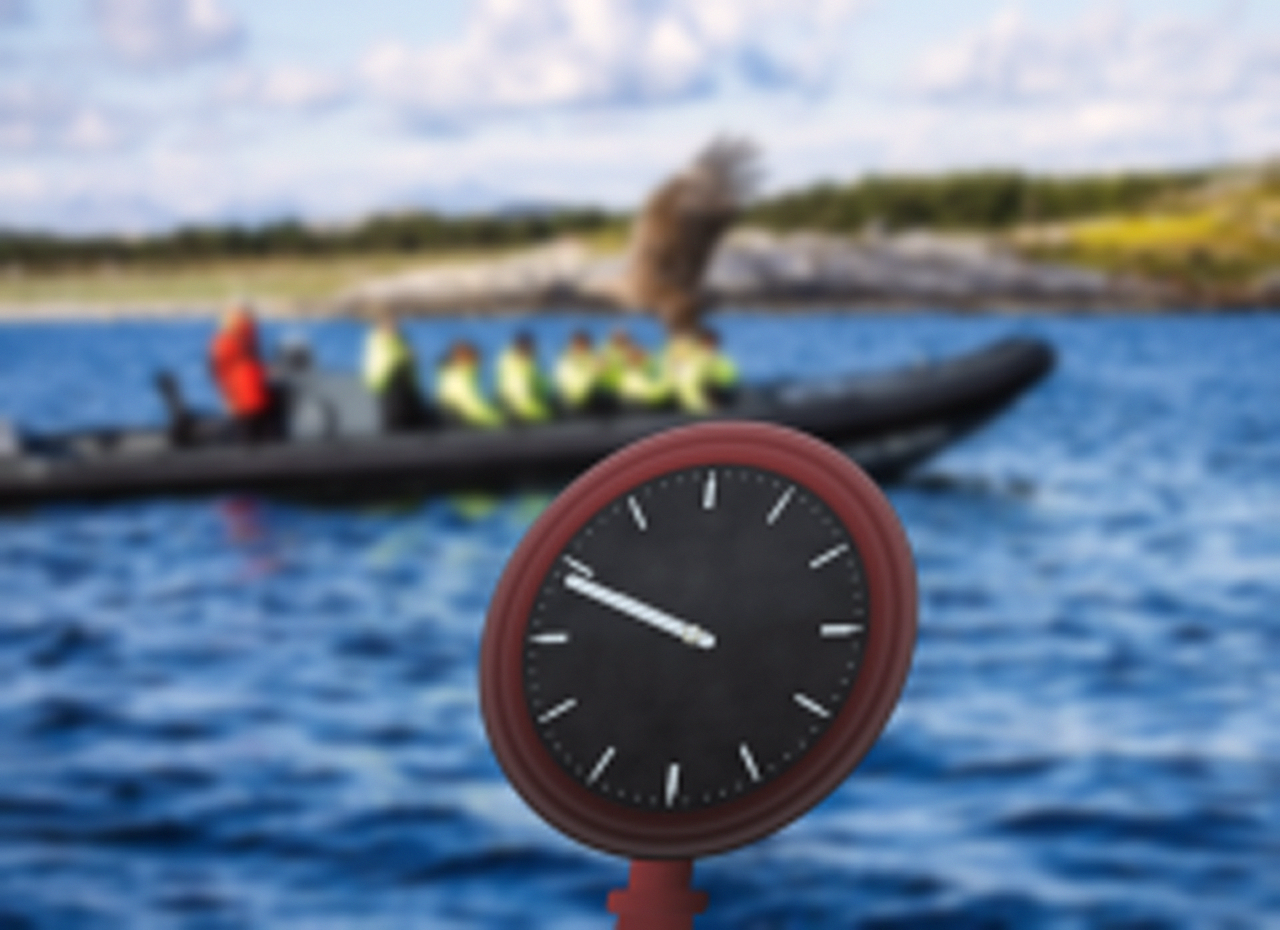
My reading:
9 h 49 min
